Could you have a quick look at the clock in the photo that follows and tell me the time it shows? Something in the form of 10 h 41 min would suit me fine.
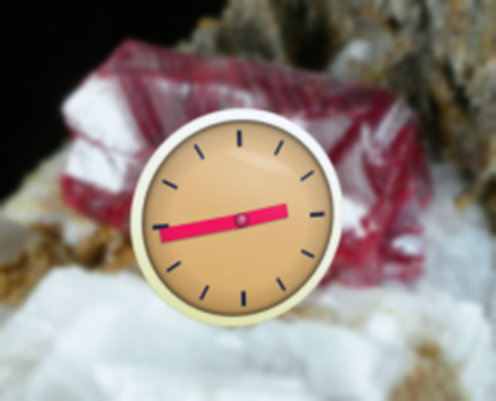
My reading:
2 h 44 min
